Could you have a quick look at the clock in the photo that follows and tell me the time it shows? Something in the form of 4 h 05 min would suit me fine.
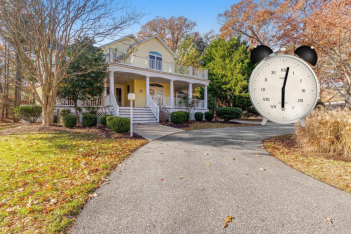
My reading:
6 h 02 min
